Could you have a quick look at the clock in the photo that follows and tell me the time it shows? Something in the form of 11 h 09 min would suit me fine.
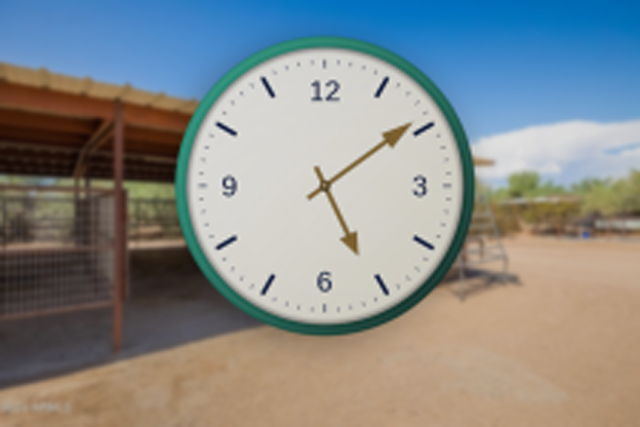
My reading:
5 h 09 min
